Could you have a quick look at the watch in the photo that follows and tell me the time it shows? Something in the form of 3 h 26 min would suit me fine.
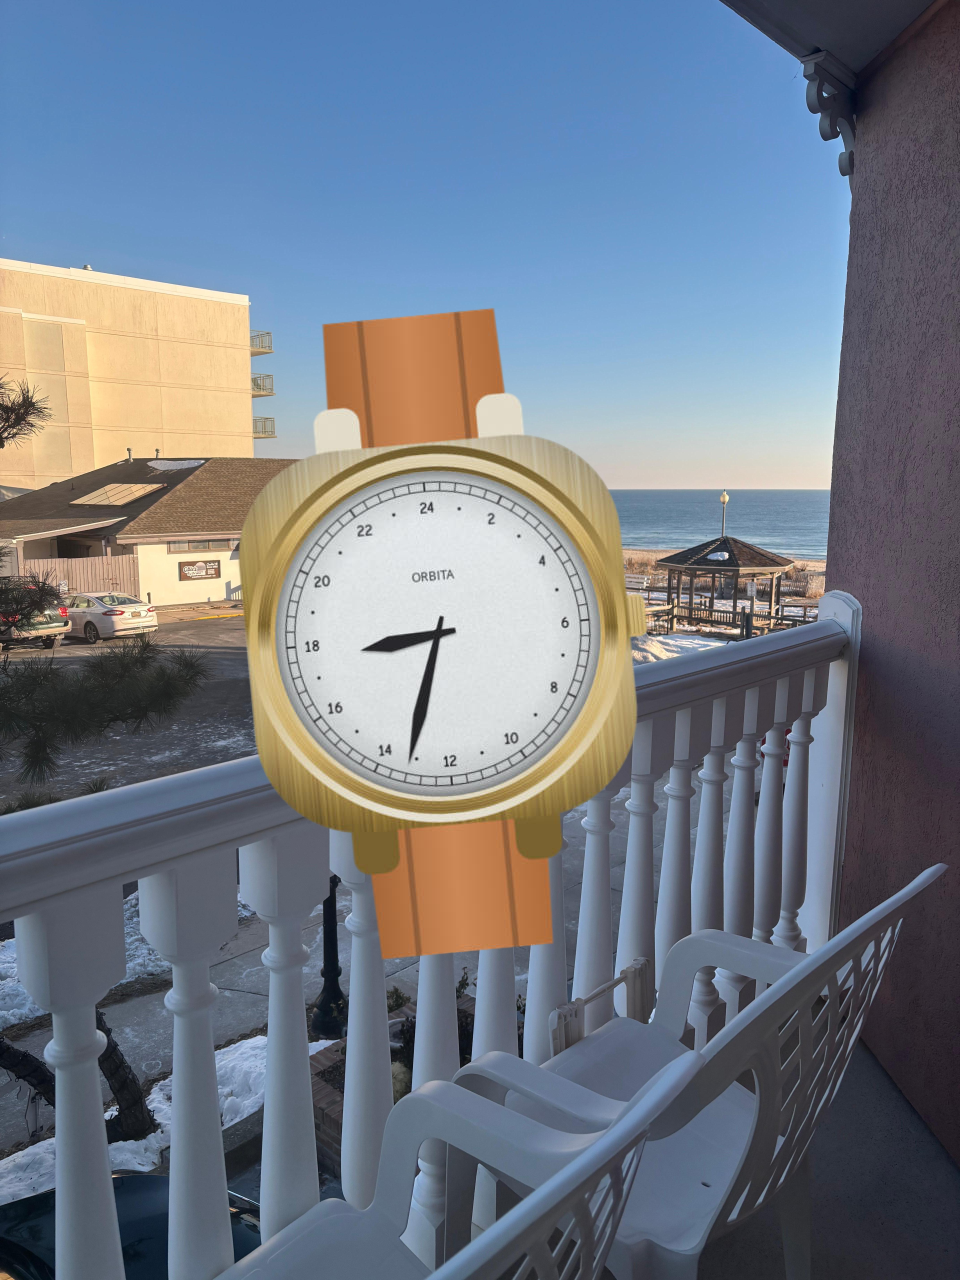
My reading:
17 h 33 min
